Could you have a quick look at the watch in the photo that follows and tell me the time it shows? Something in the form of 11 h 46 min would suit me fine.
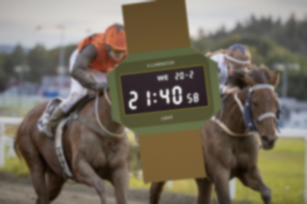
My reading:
21 h 40 min
